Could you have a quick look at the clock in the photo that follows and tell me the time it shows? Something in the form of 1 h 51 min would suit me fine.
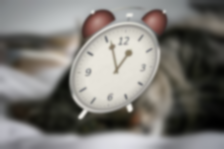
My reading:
12 h 56 min
